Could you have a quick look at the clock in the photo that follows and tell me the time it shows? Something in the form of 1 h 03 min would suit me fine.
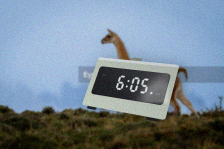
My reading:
6 h 05 min
